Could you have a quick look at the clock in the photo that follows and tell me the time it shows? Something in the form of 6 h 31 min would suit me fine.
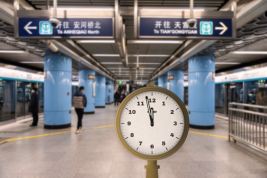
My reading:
11 h 58 min
